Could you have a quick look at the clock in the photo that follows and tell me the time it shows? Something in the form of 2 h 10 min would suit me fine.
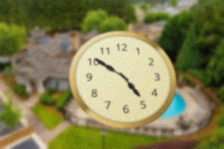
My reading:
4 h 51 min
